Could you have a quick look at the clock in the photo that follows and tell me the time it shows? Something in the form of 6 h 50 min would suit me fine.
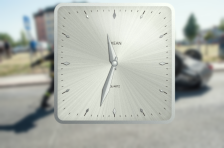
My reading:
11 h 33 min
